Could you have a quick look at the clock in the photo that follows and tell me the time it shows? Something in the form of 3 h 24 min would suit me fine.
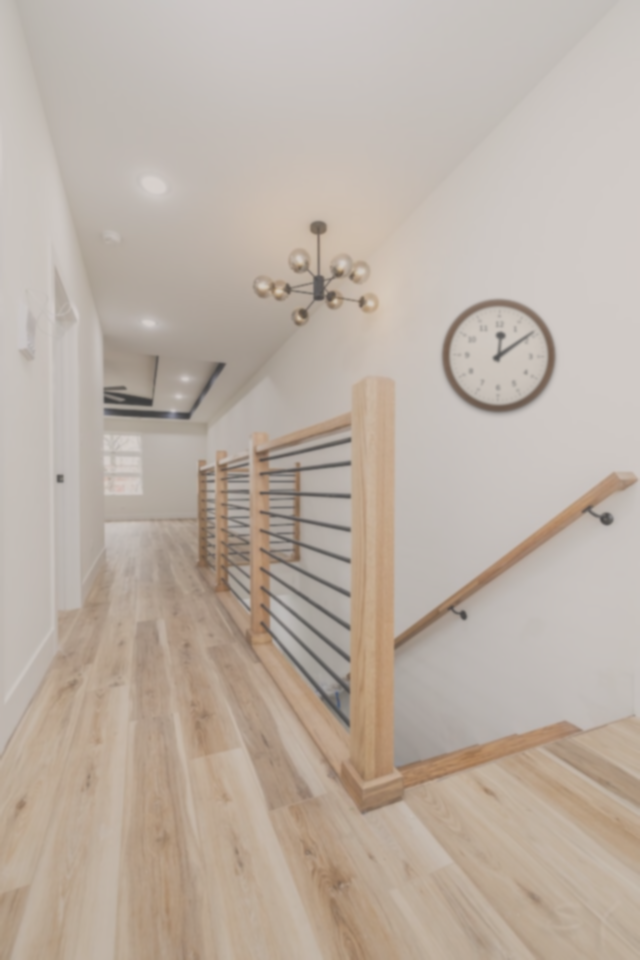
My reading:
12 h 09 min
